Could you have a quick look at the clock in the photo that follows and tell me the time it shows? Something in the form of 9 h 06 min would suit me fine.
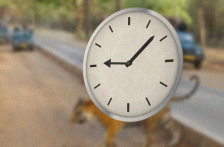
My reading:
9 h 08 min
